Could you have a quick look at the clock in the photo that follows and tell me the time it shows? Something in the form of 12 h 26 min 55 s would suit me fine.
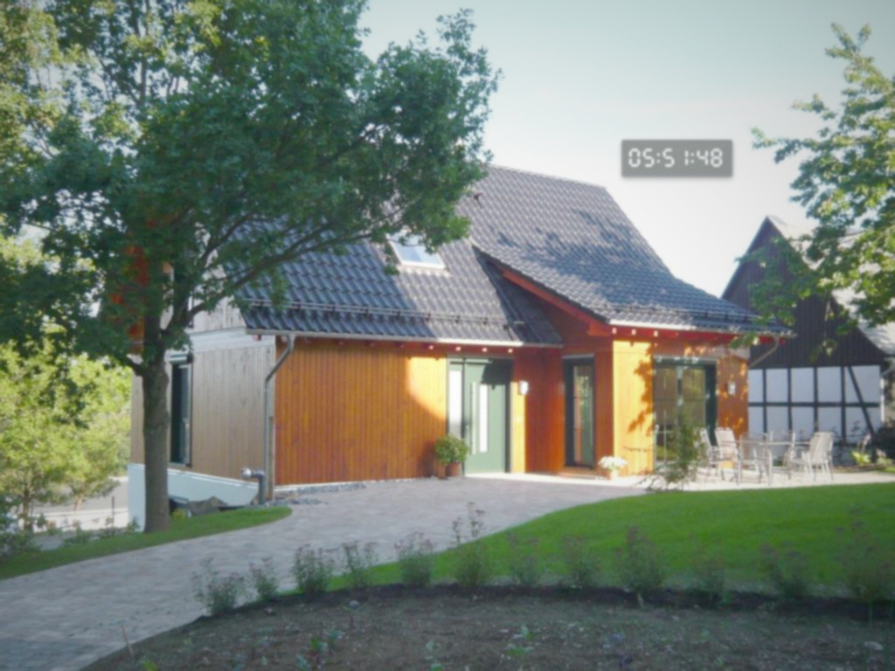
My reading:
5 h 51 min 48 s
